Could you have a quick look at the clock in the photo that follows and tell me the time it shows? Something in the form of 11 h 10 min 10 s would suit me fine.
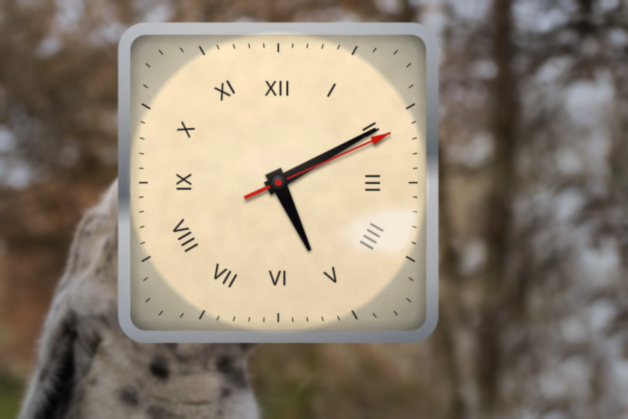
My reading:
5 h 10 min 11 s
